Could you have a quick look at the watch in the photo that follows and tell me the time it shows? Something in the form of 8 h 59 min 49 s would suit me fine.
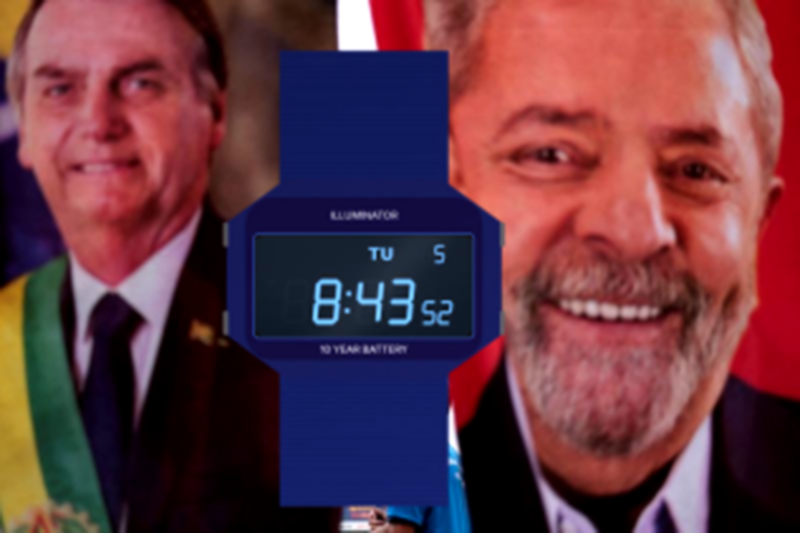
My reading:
8 h 43 min 52 s
